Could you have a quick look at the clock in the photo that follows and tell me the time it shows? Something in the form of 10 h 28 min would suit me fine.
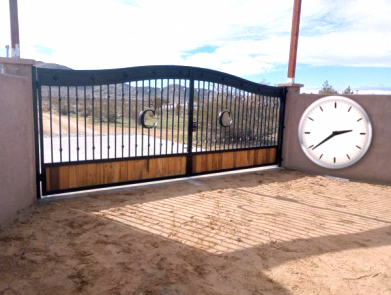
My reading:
2 h 39 min
